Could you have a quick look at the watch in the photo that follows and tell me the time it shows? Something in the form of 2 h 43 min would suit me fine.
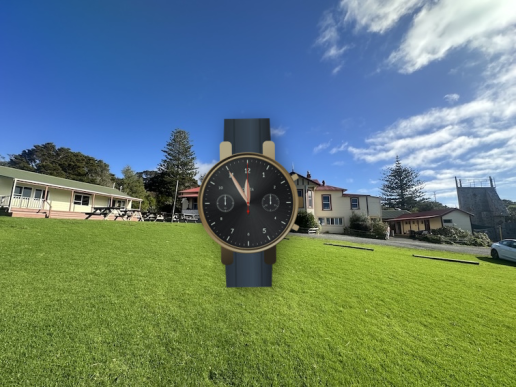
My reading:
11 h 55 min
